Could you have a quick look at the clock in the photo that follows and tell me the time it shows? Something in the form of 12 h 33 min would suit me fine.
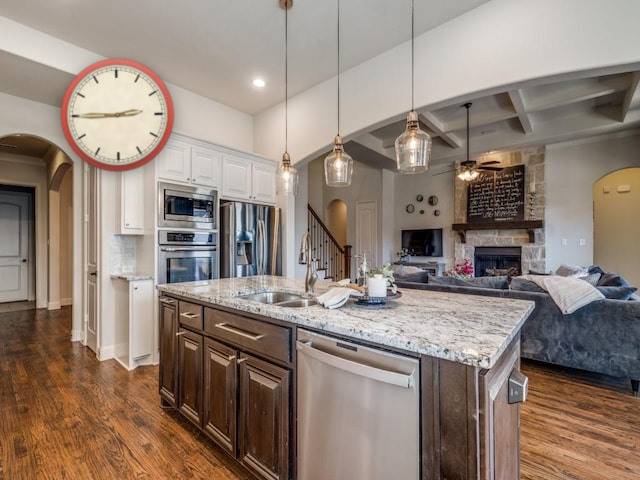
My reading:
2 h 45 min
